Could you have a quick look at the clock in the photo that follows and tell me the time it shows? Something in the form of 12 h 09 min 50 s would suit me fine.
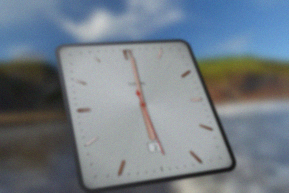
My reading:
6 h 00 min 29 s
